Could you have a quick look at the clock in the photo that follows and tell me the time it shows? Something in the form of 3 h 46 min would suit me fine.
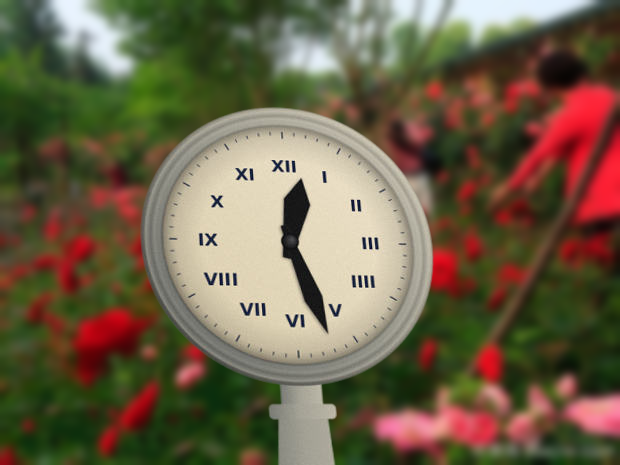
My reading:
12 h 27 min
